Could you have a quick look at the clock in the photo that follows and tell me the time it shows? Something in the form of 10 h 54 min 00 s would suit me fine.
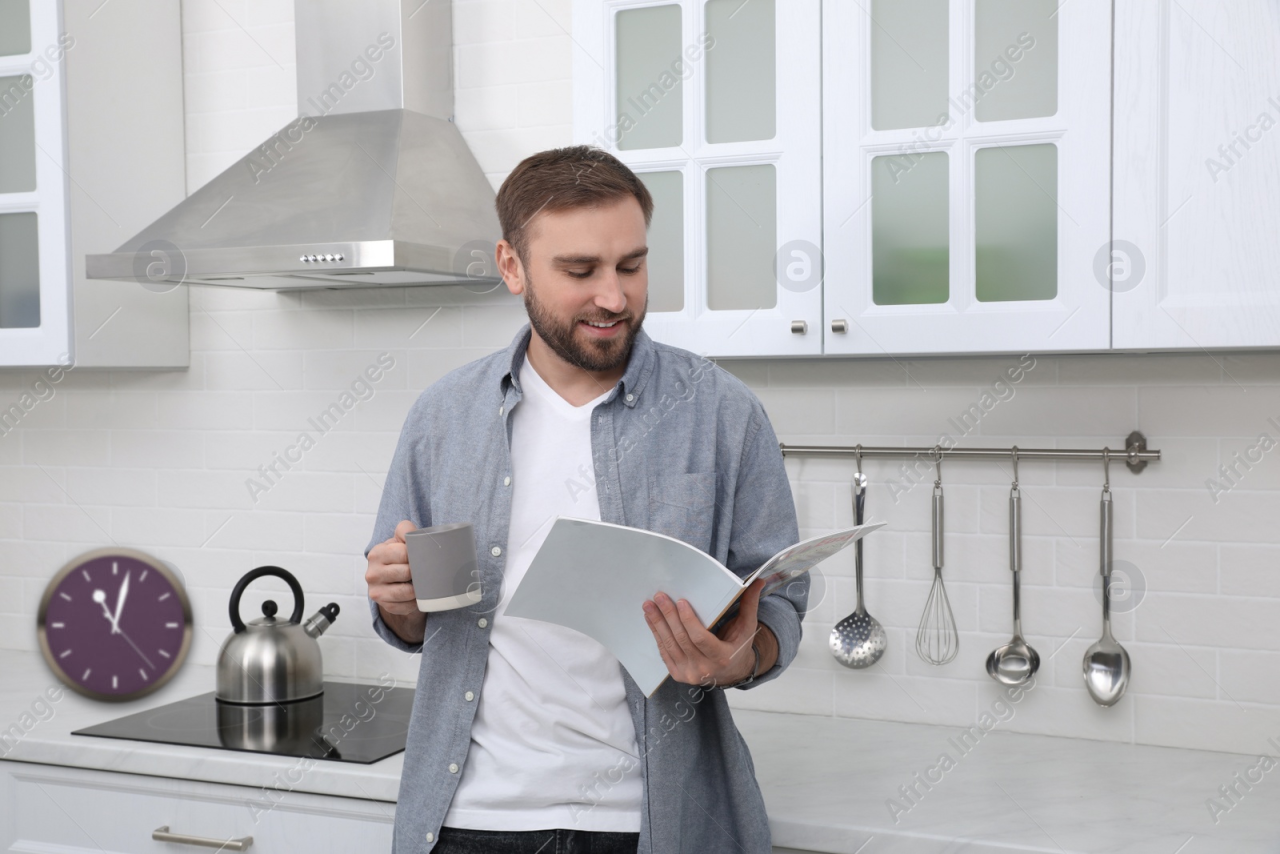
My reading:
11 h 02 min 23 s
